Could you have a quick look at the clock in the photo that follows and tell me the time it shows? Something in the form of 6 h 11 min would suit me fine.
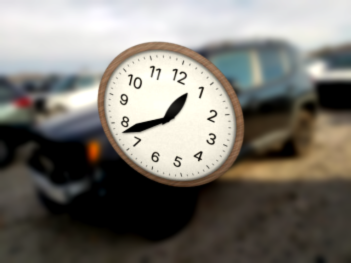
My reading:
12 h 38 min
